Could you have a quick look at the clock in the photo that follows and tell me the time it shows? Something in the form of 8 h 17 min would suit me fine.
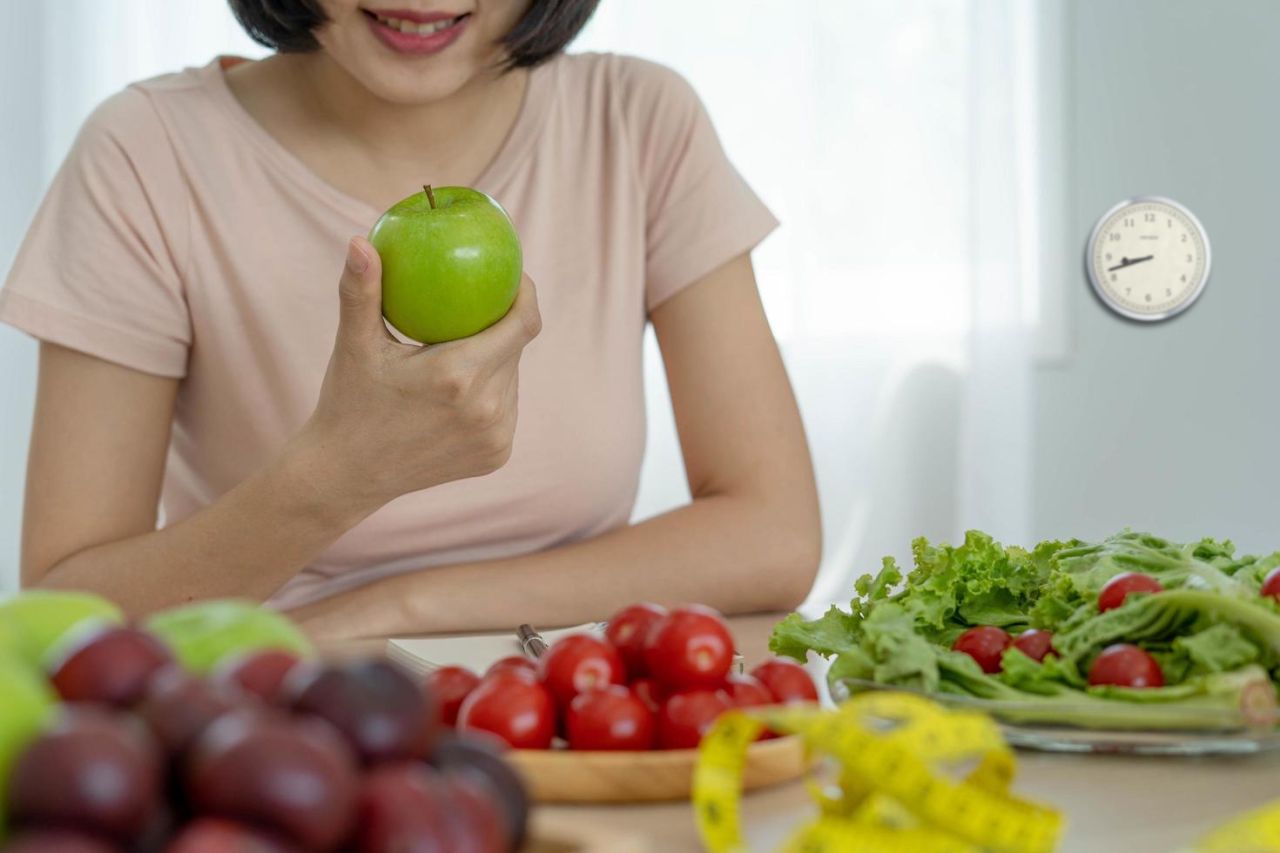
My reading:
8 h 42 min
